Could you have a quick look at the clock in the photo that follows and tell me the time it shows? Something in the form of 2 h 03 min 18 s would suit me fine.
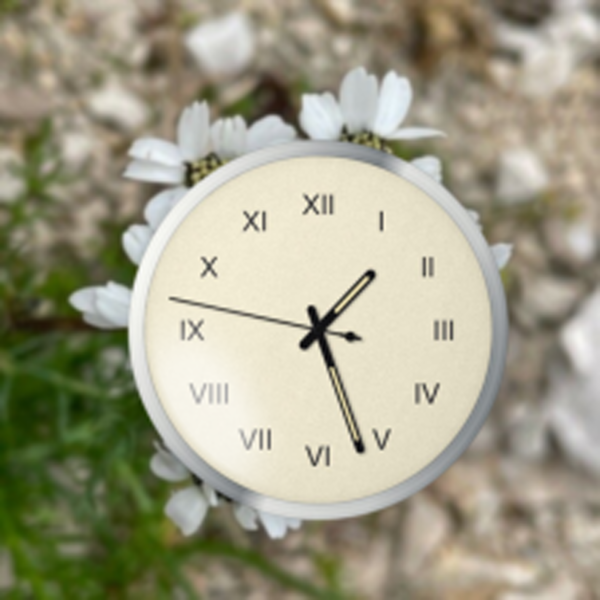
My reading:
1 h 26 min 47 s
